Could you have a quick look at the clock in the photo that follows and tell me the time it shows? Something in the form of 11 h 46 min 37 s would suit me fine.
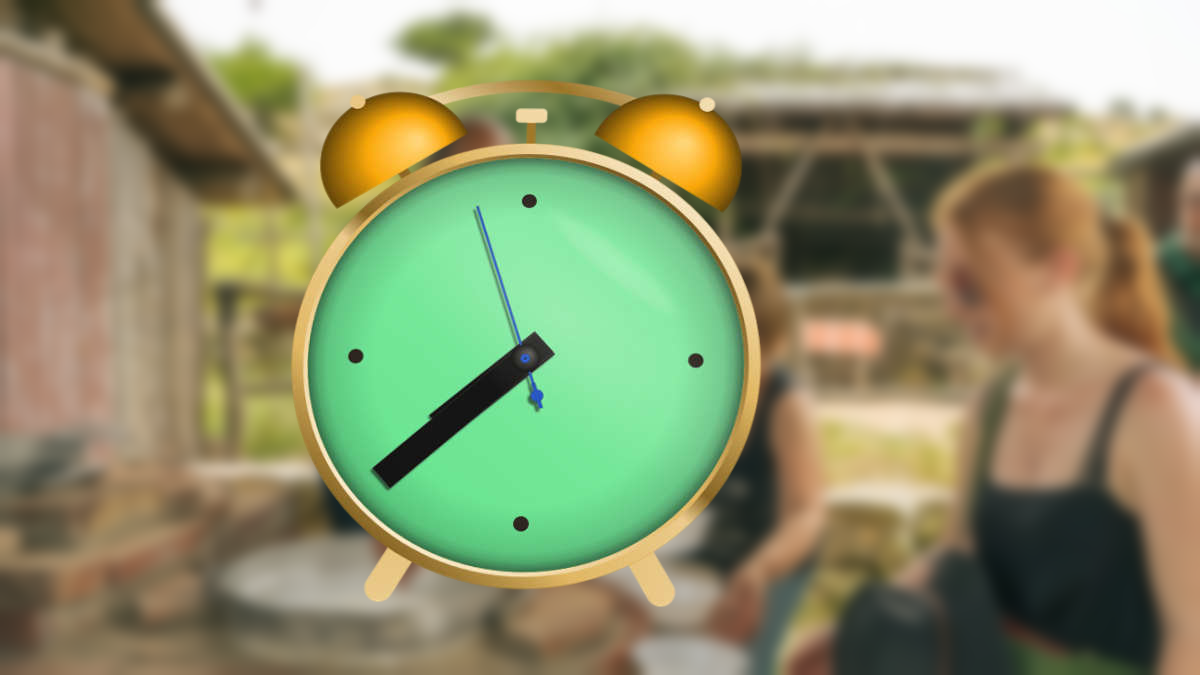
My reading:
7 h 37 min 57 s
